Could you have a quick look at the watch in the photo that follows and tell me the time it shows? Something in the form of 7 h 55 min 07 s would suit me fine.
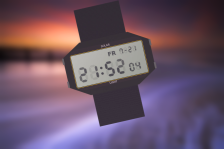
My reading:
21 h 52 min 04 s
